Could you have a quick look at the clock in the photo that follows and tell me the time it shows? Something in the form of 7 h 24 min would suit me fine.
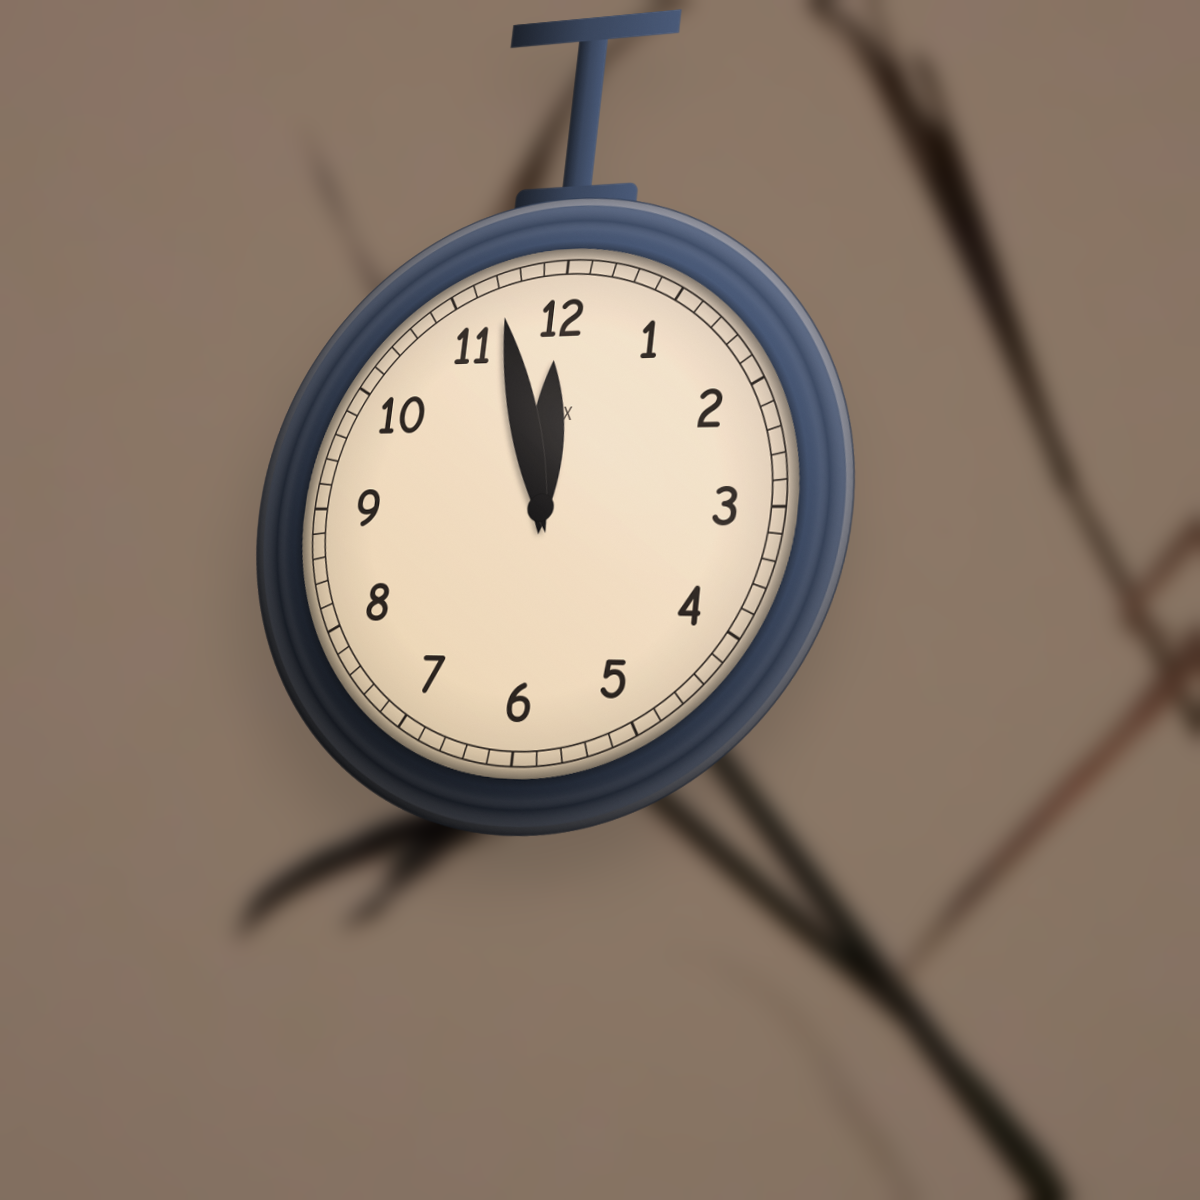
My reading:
11 h 57 min
